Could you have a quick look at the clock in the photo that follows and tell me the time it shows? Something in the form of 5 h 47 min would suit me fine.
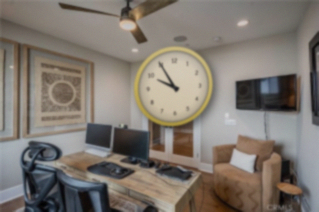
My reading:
9 h 55 min
